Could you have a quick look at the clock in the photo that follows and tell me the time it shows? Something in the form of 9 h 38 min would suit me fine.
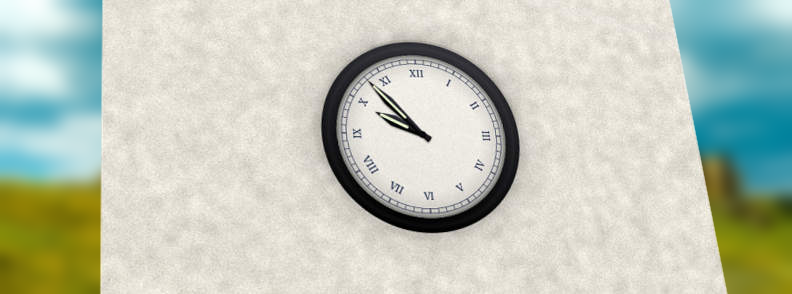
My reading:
9 h 53 min
